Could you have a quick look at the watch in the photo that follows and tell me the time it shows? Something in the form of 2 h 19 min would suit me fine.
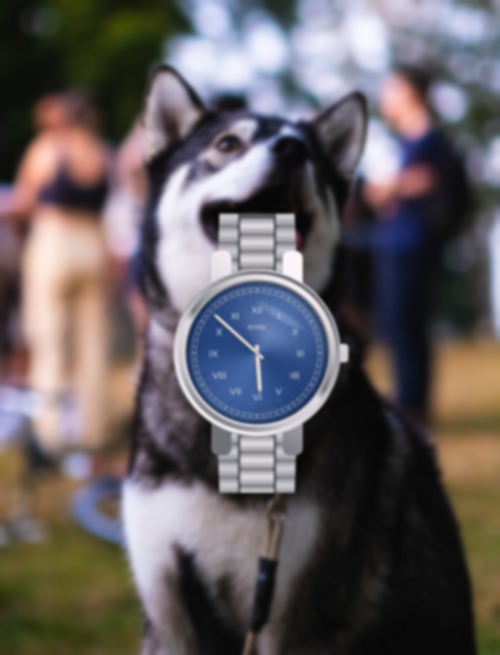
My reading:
5 h 52 min
